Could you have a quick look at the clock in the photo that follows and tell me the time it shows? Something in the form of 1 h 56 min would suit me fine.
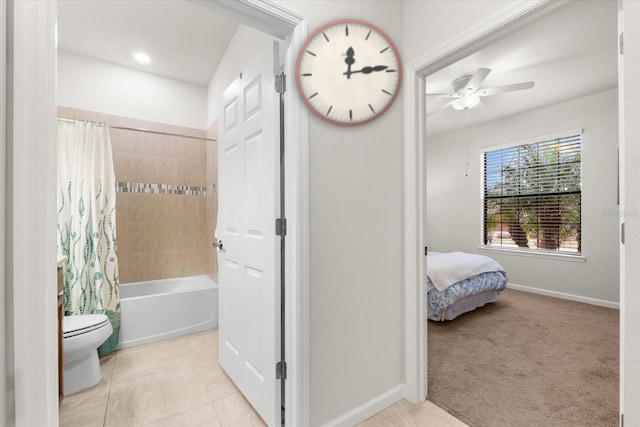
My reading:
12 h 14 min
